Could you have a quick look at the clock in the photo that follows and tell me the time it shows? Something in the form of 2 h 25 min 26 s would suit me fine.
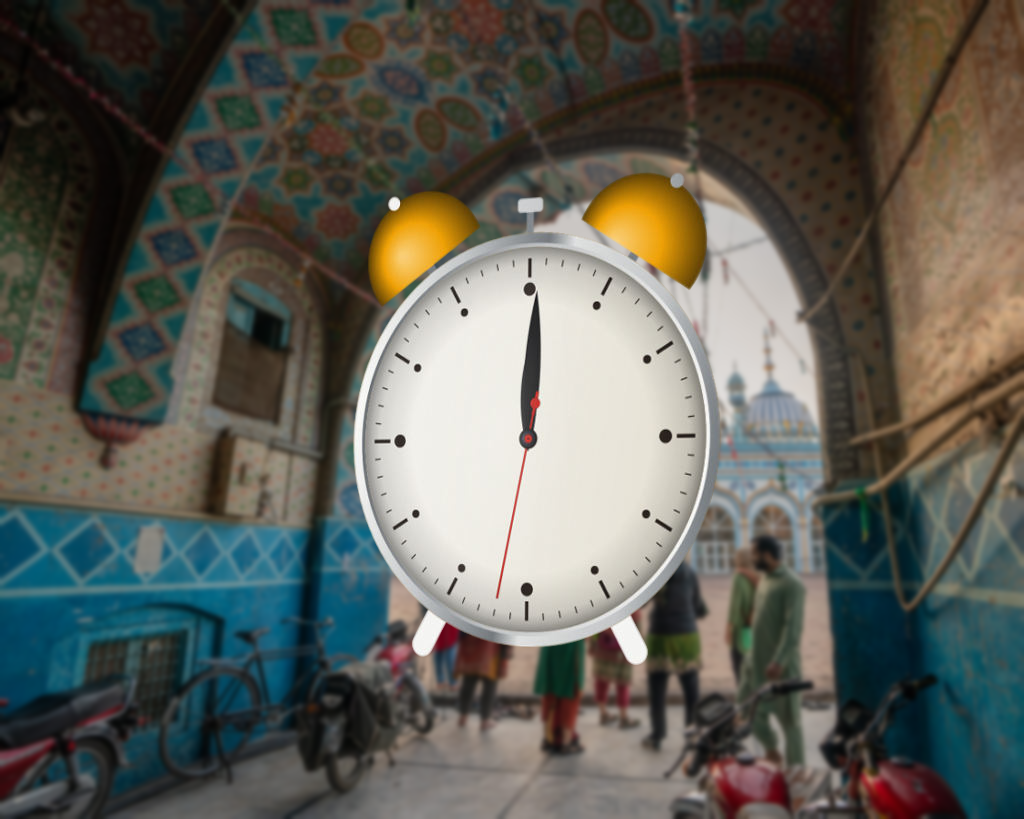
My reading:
12 h 00 min 32 s
